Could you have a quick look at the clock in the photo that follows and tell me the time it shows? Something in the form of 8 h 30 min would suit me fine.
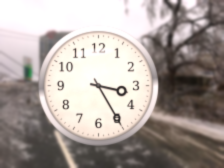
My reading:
3 h 25 min
